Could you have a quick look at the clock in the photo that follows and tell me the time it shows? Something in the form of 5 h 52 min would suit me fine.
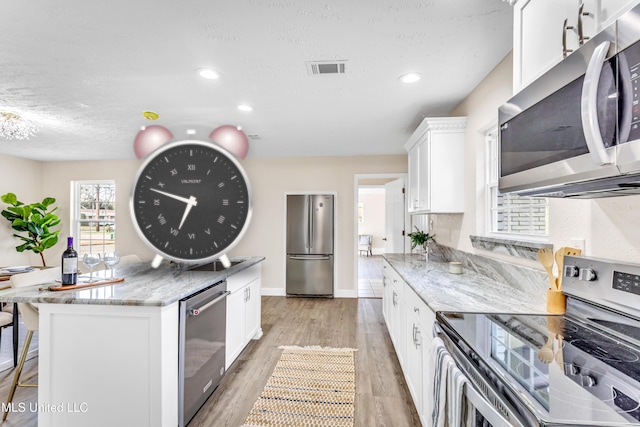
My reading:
6 h 48 min
